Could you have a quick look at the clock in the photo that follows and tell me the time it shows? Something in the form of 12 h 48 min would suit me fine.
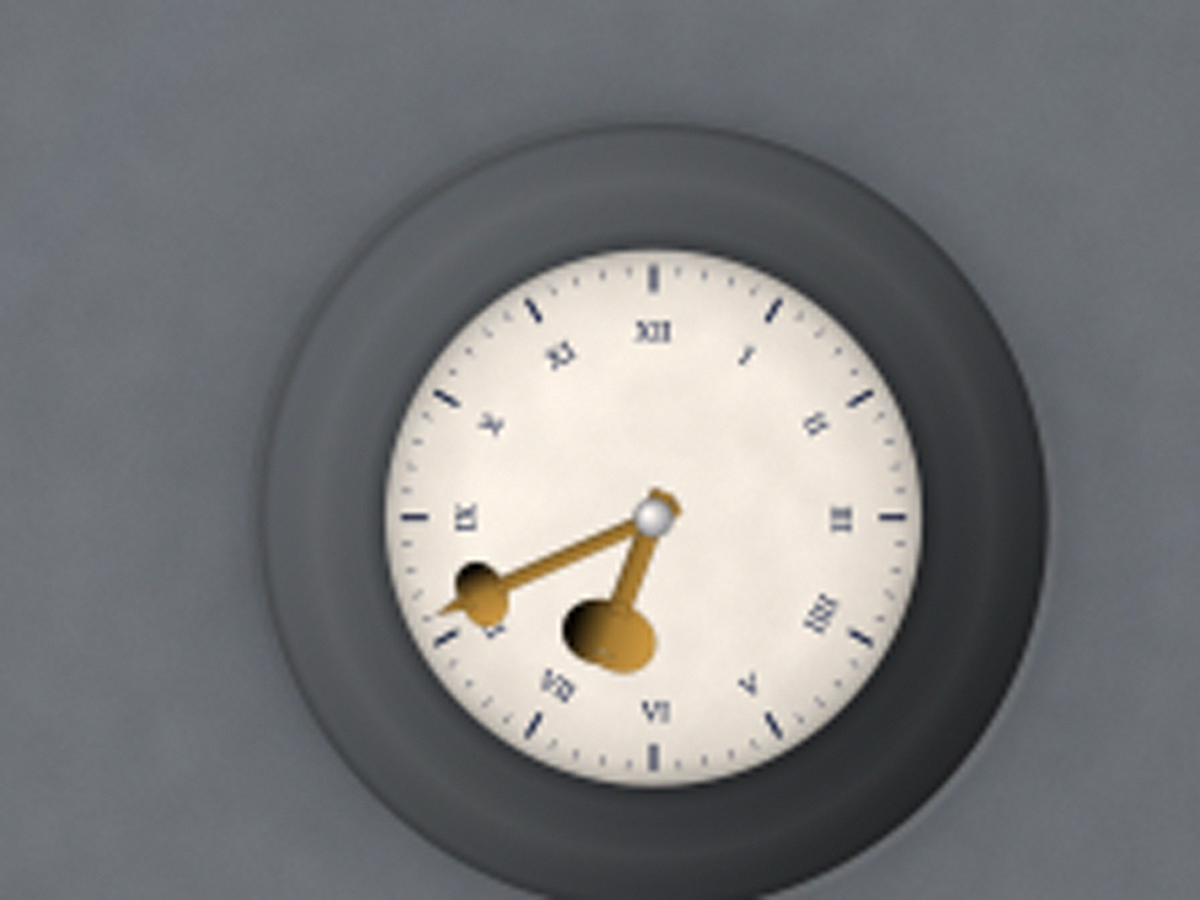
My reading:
6 h 41 min
